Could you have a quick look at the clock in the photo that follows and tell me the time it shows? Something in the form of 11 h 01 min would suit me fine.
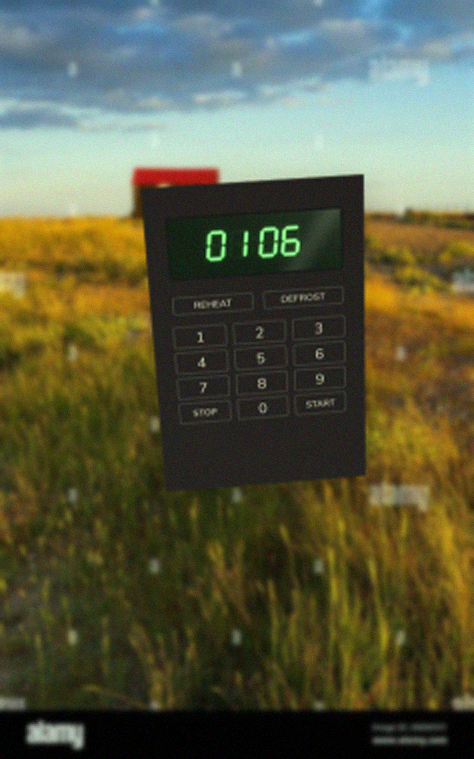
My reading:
1 h 06 min
